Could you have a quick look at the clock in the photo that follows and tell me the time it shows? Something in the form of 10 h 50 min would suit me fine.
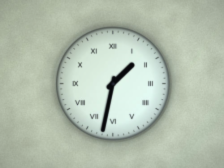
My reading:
1 h 32 min
